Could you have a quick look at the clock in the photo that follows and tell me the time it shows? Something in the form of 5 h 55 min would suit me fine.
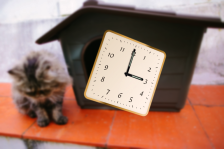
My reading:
3 h 00 min
